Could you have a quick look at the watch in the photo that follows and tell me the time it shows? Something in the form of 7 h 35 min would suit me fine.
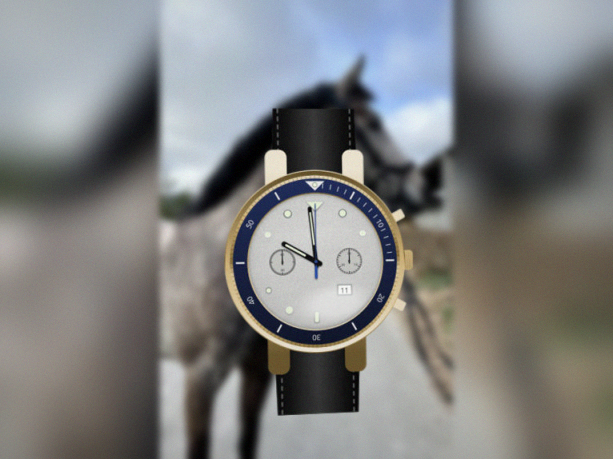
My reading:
9 h 59 min
